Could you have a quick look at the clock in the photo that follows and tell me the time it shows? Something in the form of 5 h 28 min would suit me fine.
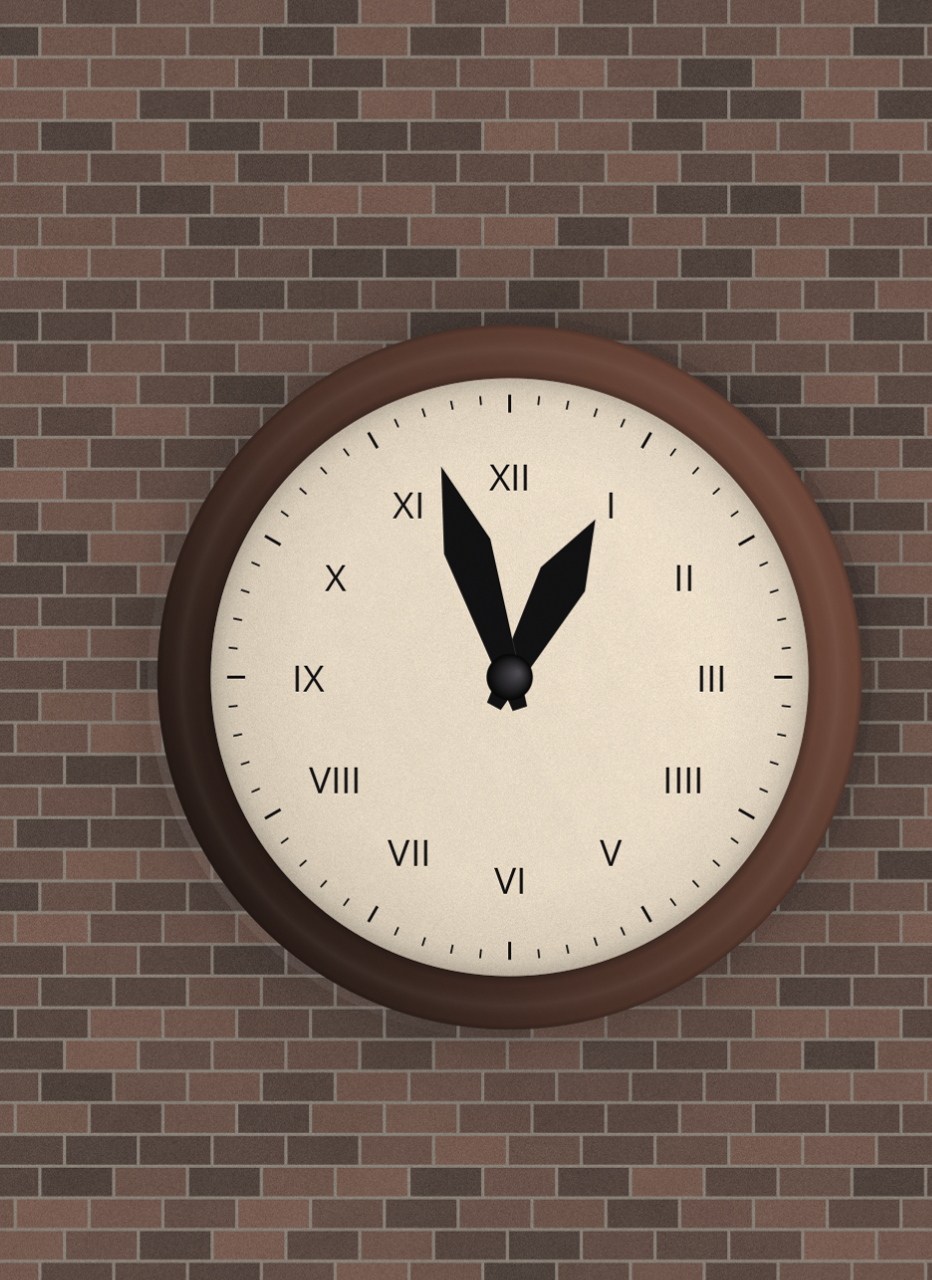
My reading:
12 h 57 min
